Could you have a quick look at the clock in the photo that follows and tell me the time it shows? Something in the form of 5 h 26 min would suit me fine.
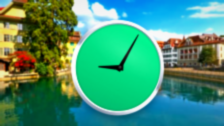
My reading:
9 h 05 min
